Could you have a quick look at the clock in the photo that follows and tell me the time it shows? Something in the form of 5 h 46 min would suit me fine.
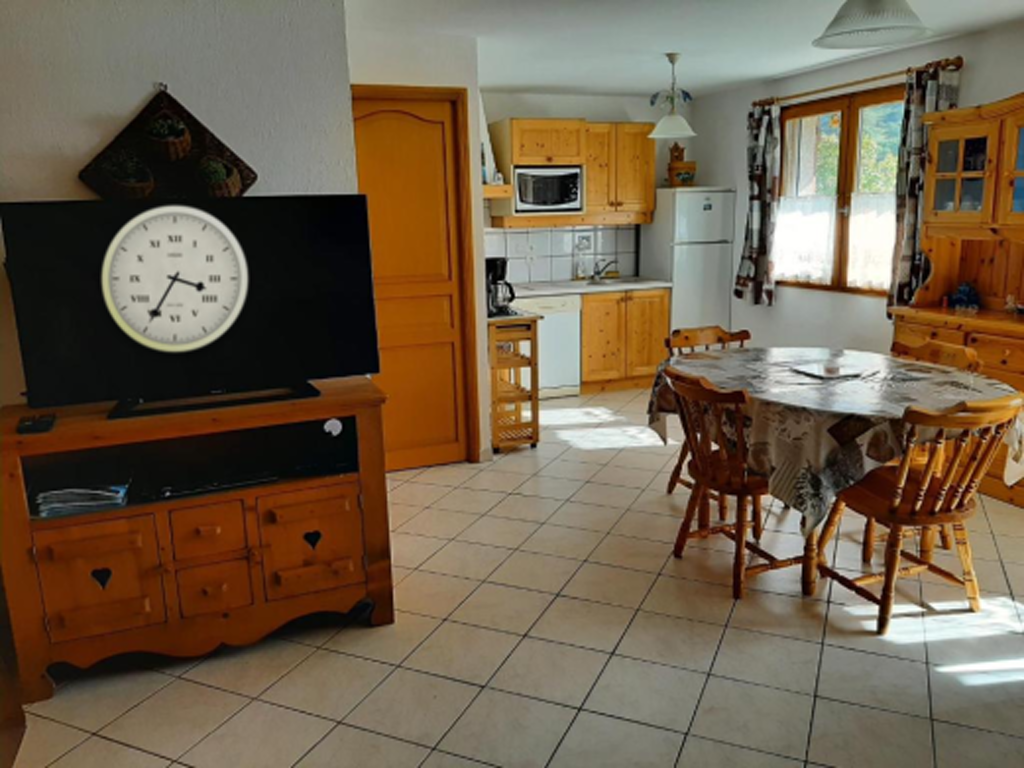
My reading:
3 h 35 min
